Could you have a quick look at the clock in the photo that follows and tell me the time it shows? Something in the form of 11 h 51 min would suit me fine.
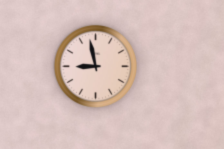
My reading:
8 h 58 min
